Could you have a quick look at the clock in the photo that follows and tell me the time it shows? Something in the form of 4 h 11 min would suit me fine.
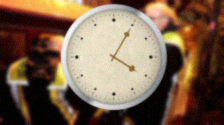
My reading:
4 h 05 min
